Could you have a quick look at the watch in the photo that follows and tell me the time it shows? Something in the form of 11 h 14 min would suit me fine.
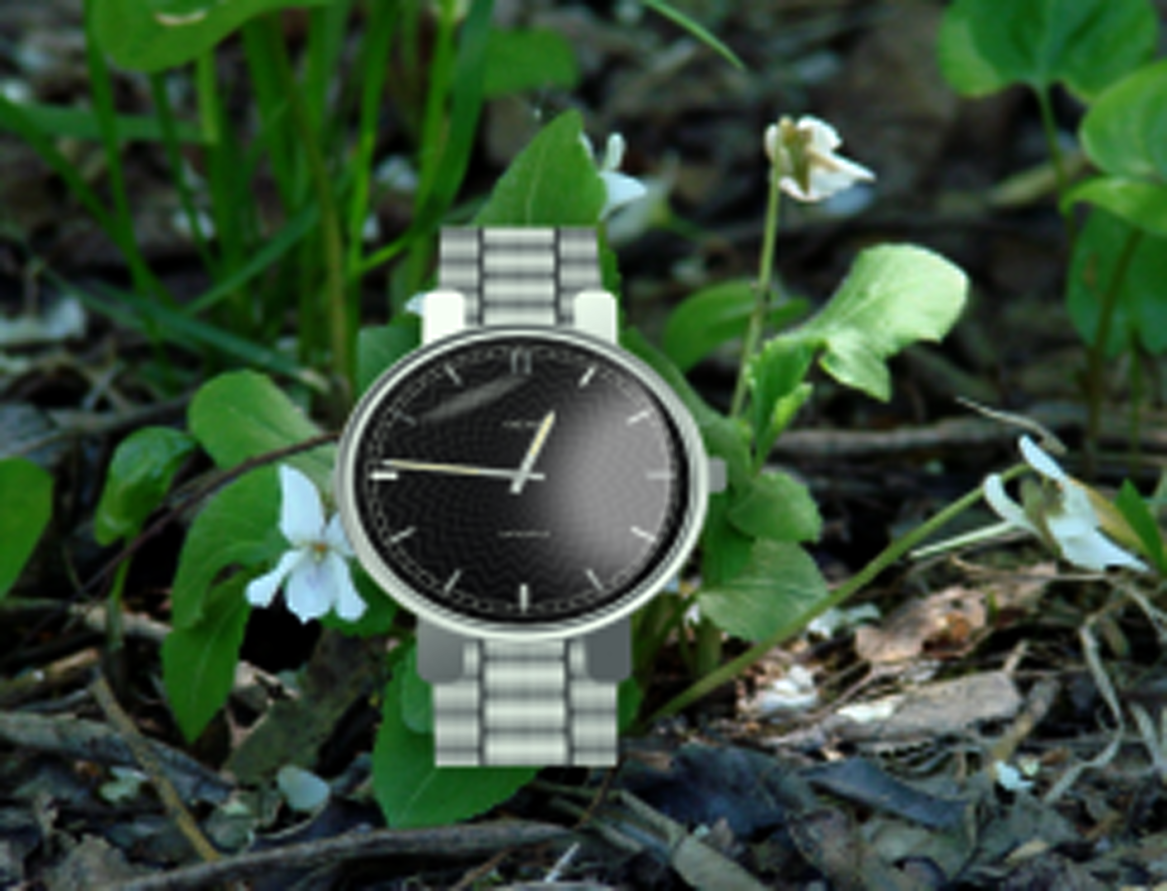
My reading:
12 h 46 min
